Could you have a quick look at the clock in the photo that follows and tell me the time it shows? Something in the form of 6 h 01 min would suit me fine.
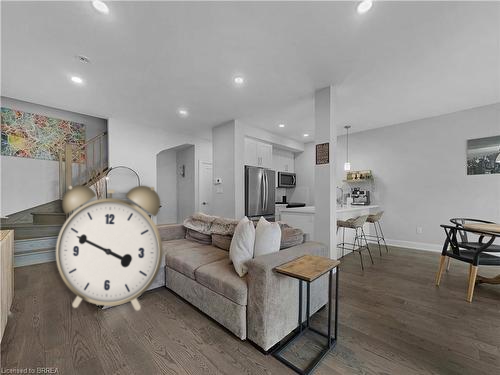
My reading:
3 h 49 min
